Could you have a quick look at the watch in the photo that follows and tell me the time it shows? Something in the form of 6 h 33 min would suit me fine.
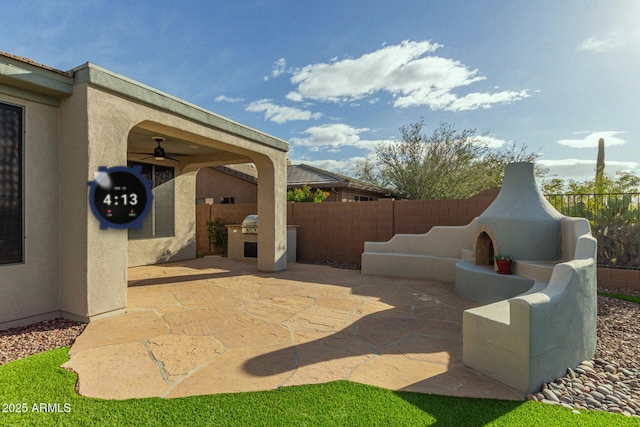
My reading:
4 h 13 min
